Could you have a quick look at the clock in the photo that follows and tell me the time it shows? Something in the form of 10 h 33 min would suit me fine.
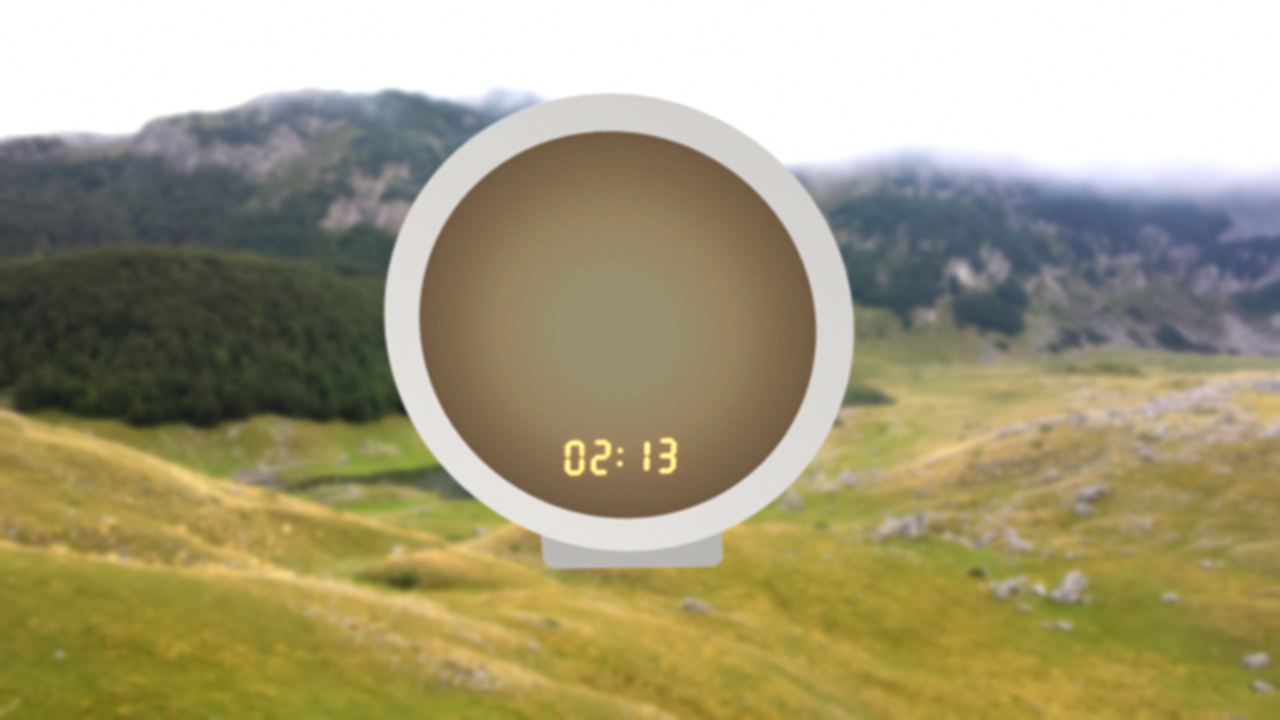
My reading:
2 h 13 min
